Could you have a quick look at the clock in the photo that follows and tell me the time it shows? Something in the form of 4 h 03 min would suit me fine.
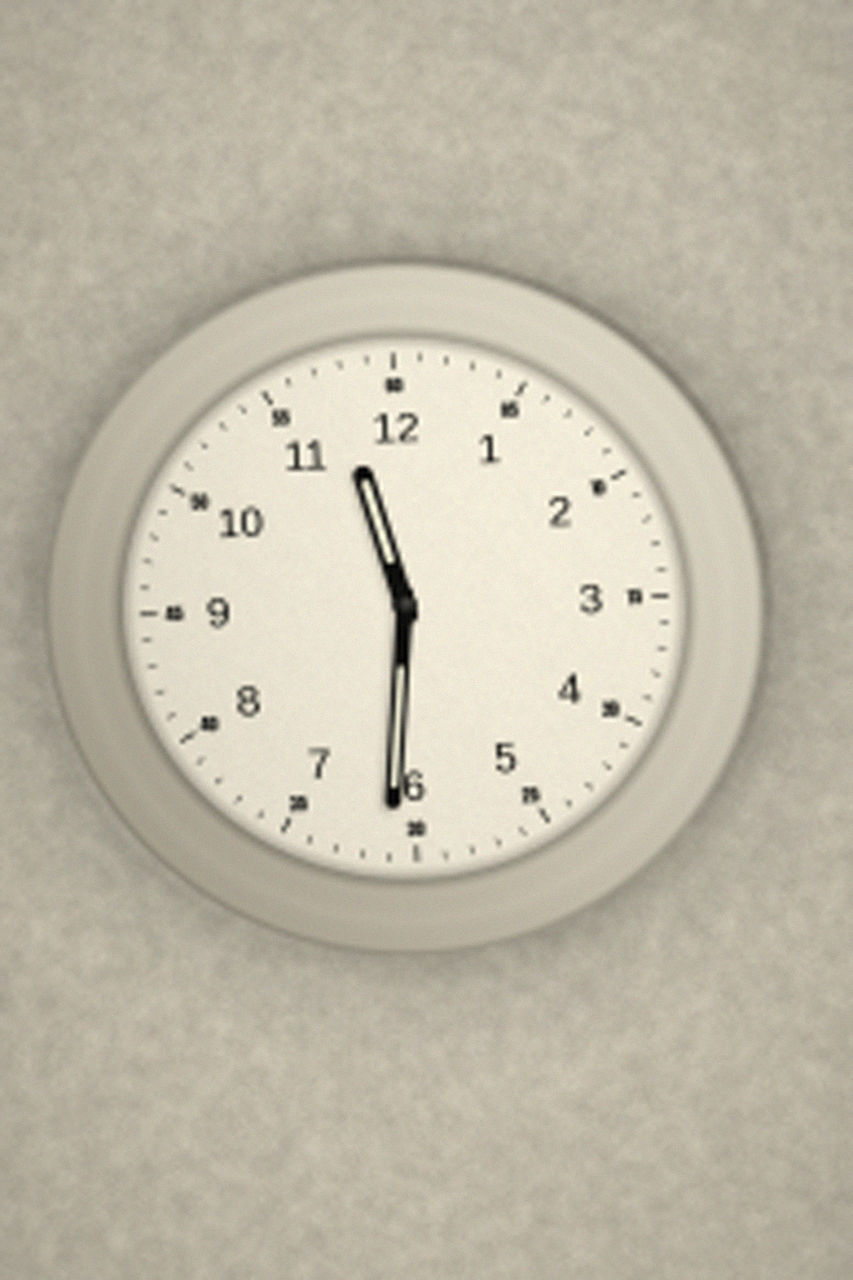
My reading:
11 h 31 min
